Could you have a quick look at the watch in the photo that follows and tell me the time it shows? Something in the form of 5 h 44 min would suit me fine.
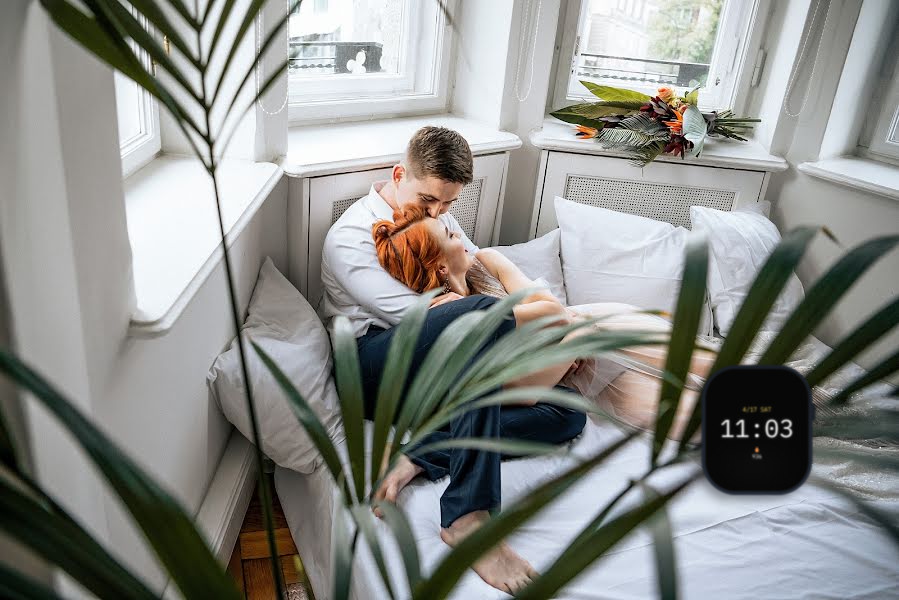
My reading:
11 h 03 min
